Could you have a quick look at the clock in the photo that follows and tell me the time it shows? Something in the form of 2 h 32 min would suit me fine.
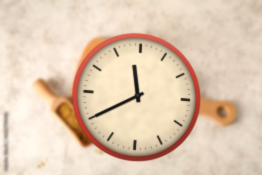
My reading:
11 h 40 min
